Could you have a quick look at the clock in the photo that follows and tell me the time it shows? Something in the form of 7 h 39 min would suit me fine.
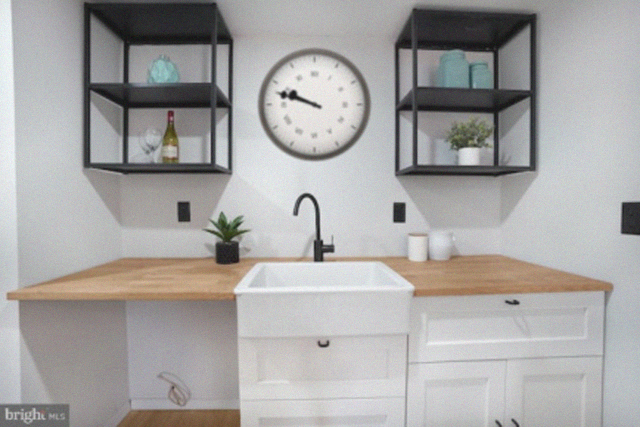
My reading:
9 h 48 min
